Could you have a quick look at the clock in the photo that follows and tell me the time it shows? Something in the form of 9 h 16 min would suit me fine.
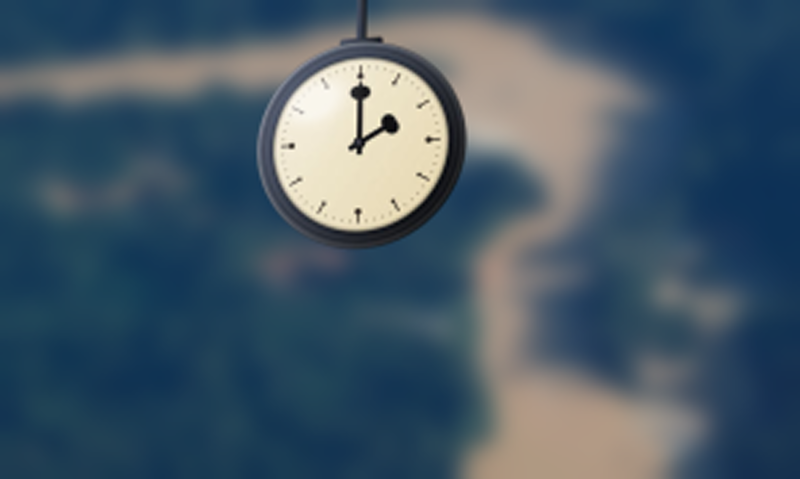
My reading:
2 h 00 min
